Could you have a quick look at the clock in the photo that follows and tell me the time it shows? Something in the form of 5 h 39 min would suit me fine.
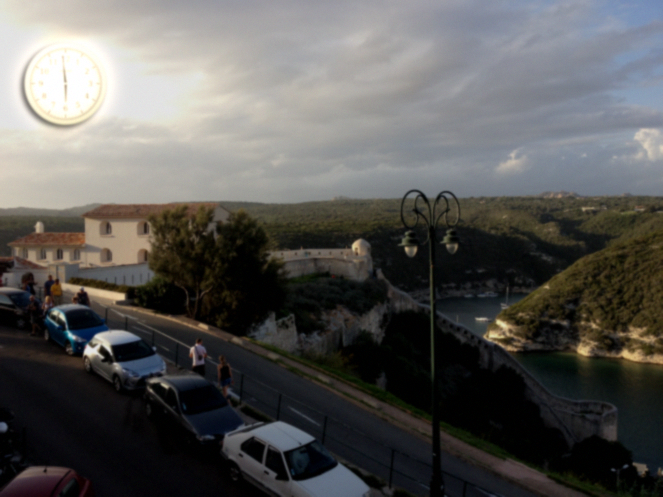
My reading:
5 h 59 min
